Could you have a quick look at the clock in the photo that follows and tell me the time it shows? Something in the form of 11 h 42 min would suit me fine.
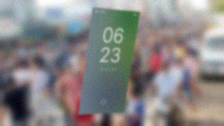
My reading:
6 h 23 min
